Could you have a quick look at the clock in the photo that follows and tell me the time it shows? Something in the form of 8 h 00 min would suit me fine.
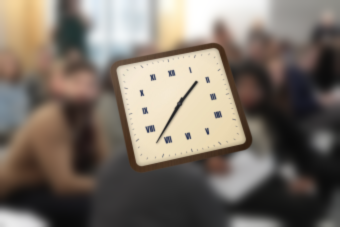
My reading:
1 h 37 min
